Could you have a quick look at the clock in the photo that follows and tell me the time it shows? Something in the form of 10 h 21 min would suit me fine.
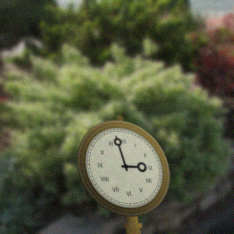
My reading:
2 h 58 min
